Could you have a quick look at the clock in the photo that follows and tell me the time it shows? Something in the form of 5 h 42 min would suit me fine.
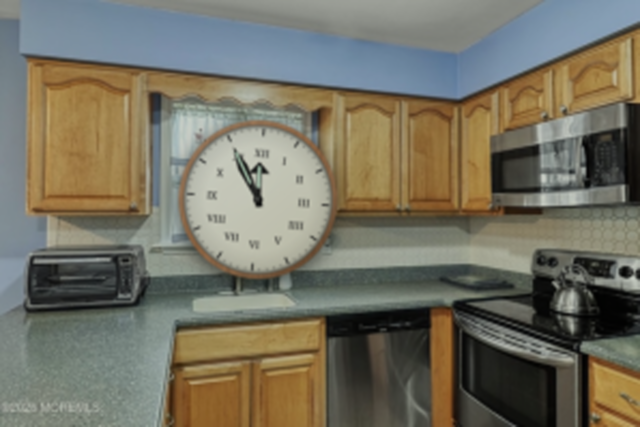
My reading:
11 h 55 min
